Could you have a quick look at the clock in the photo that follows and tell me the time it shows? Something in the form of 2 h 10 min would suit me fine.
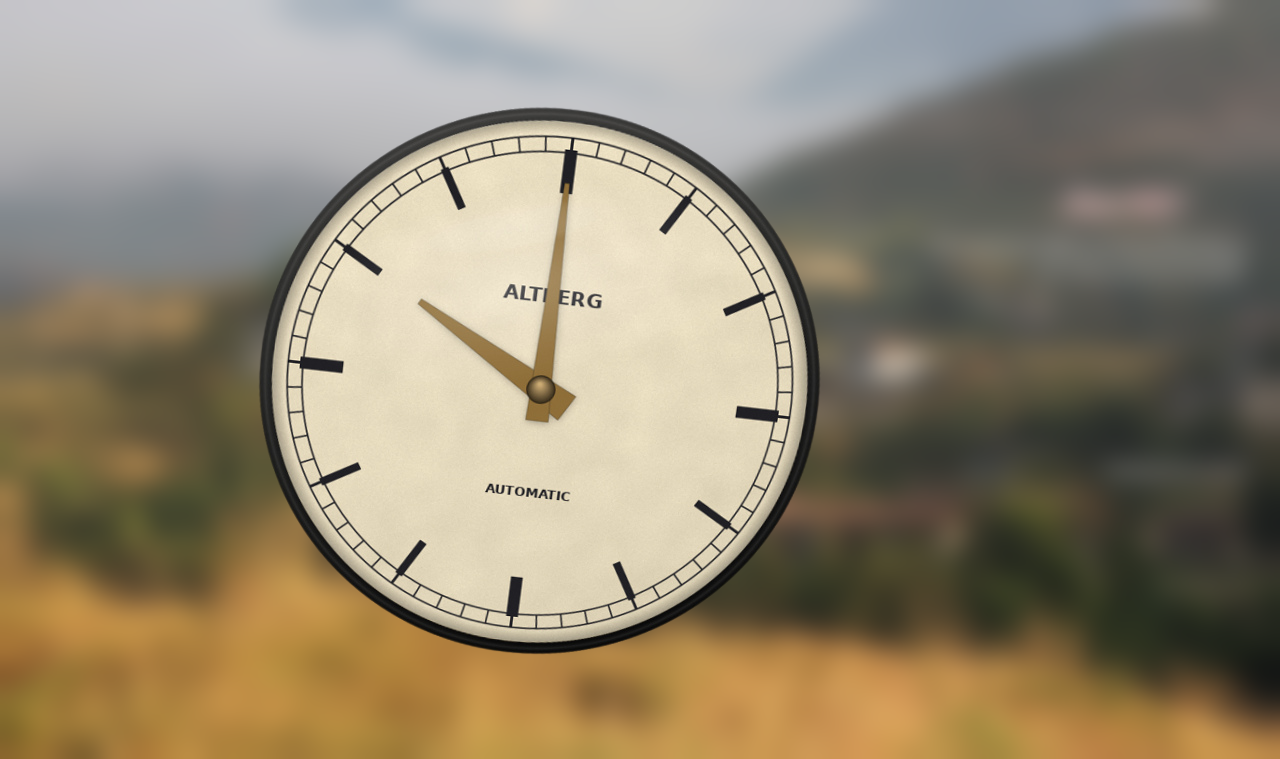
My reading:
10 h 00 min
